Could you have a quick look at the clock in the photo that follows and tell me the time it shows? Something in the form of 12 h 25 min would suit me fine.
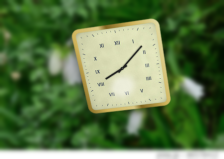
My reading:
8 h 08 min
